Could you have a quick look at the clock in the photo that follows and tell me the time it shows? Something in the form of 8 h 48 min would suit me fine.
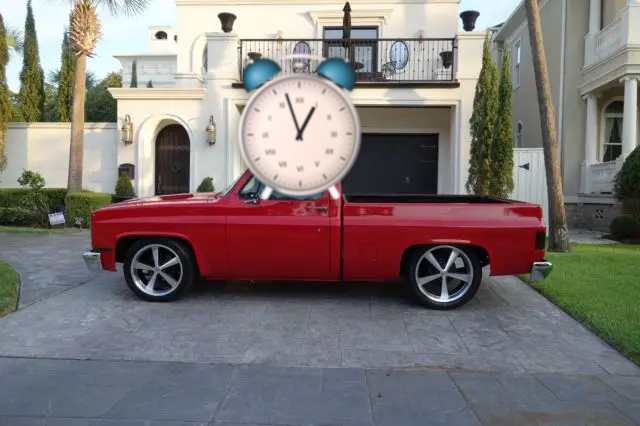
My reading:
12 h 57 min
